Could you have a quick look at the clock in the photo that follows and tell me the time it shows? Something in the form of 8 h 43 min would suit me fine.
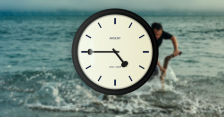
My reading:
4 h 45 min
